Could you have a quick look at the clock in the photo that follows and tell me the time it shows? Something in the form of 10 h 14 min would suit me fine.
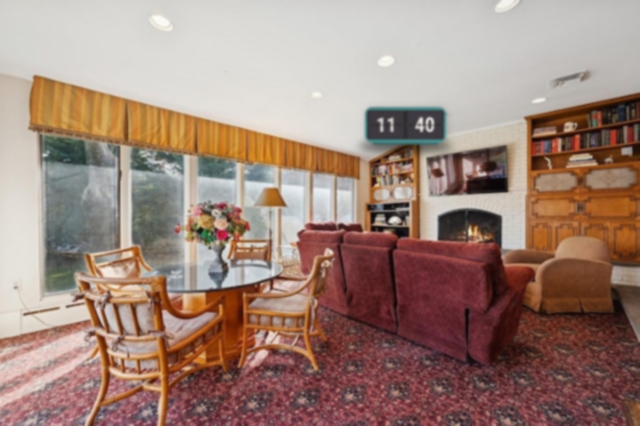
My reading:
11 h 40 min
